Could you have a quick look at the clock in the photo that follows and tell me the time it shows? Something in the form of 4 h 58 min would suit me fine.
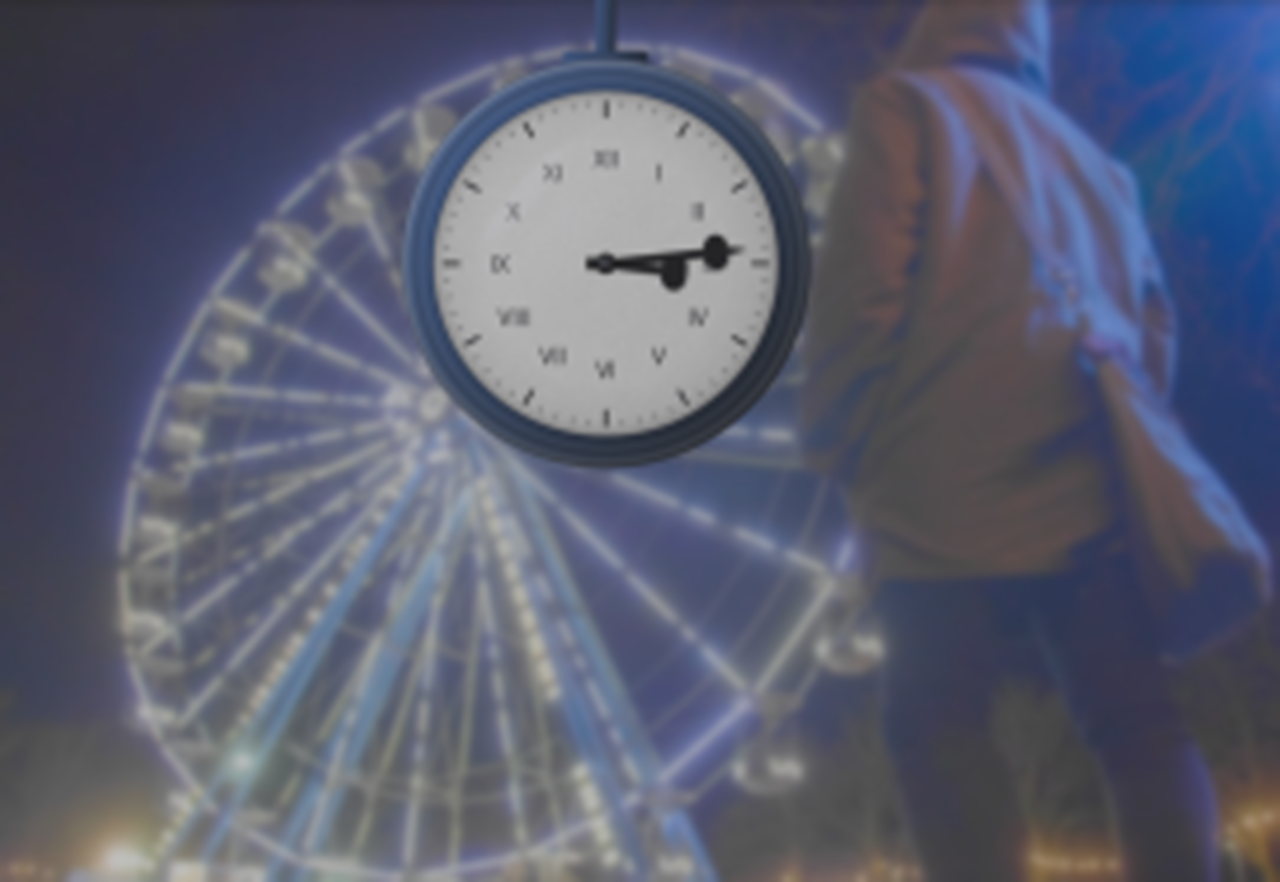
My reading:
3 h 14 min
